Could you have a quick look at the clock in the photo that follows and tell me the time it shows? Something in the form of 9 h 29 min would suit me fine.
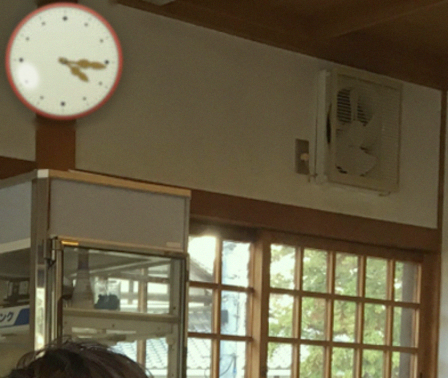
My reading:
4 h 16 min
